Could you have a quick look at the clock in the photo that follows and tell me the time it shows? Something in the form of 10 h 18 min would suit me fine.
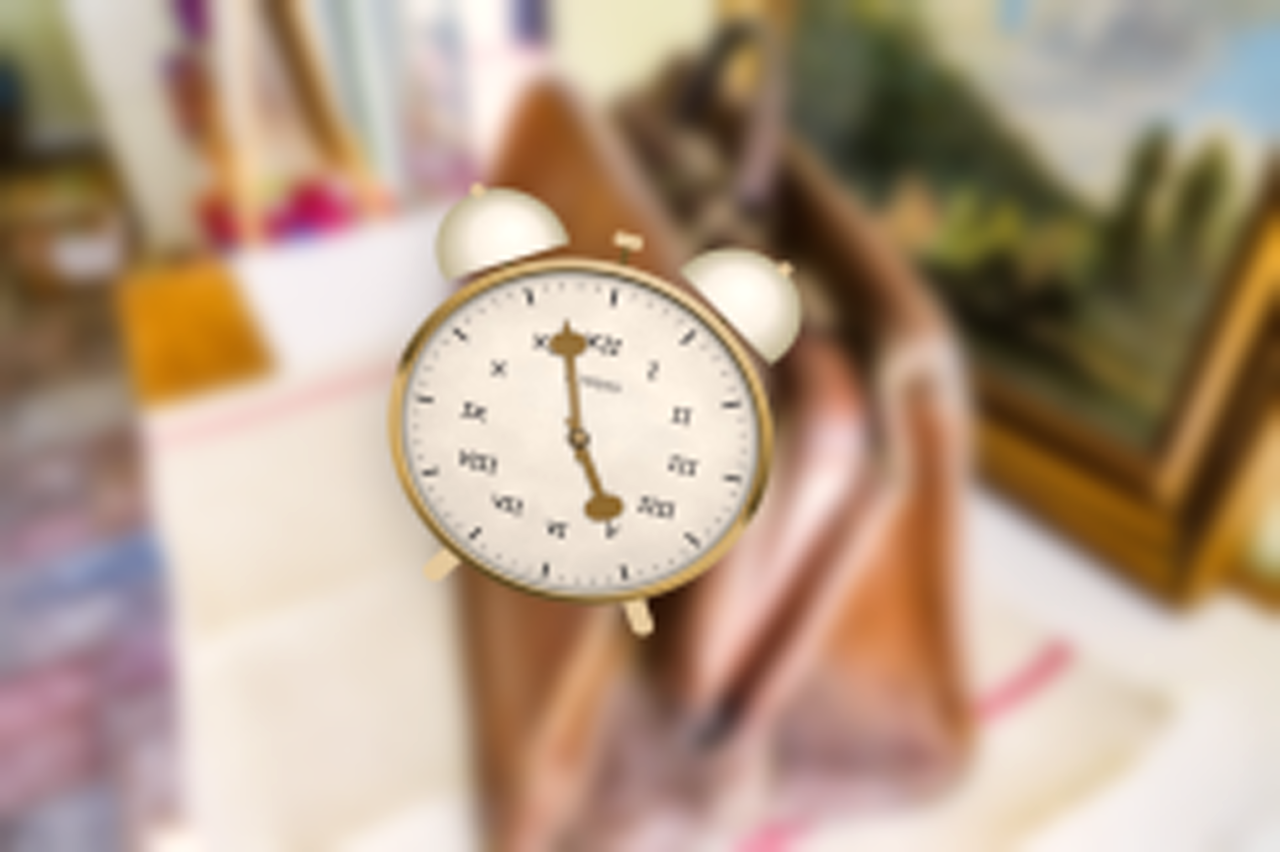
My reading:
4 h 57 min
